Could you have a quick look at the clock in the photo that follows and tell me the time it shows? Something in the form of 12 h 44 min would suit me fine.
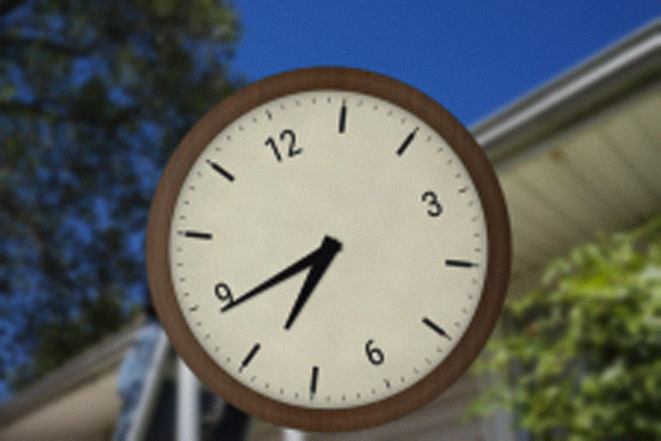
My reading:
7 h 44 min
